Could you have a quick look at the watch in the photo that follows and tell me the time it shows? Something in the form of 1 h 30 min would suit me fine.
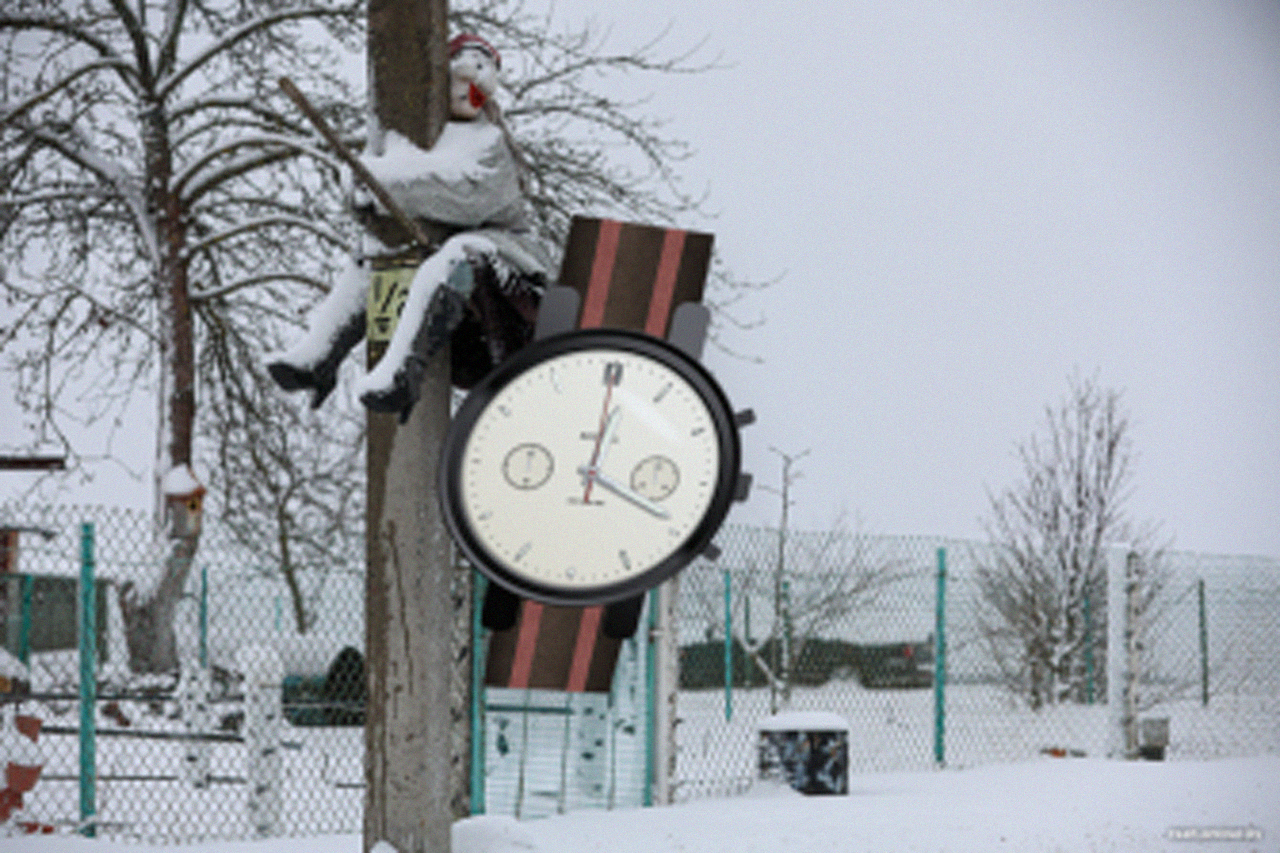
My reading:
12 h 19 min
